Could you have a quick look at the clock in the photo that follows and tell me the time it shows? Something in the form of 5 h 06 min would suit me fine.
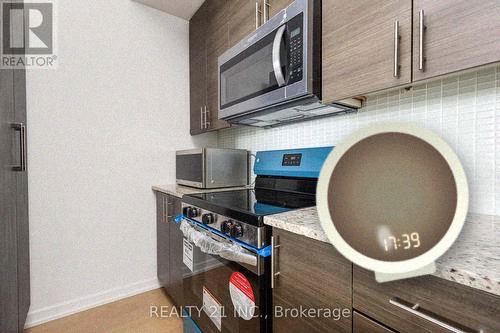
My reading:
17 h 39 min
